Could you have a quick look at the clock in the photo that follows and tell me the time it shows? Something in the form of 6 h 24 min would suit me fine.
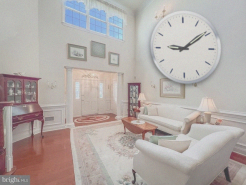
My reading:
9 h 09 min
